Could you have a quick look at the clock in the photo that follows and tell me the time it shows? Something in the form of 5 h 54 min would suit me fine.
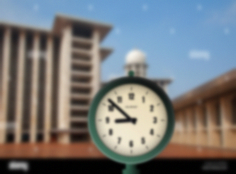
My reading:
8 h 52 min
